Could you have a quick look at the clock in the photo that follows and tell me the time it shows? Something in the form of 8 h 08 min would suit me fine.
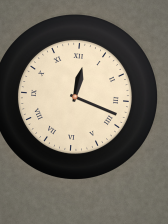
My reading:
12 h 18 min
